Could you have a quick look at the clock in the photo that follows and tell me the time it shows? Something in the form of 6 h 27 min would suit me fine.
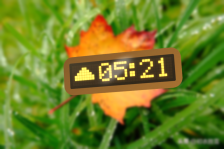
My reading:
5 h 21 min
